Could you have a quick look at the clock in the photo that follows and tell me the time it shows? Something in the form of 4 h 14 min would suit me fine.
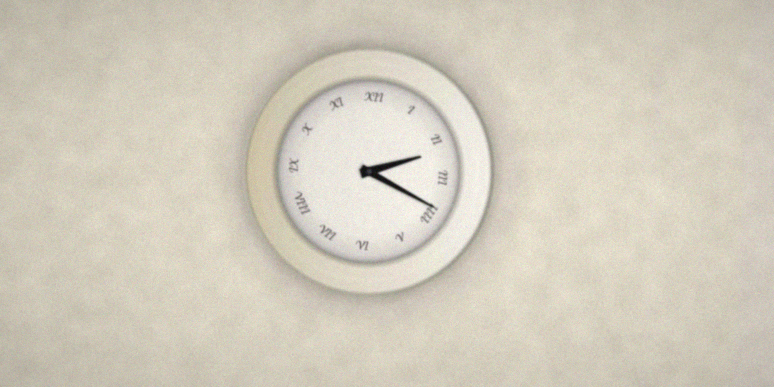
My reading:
2 h 19 min
